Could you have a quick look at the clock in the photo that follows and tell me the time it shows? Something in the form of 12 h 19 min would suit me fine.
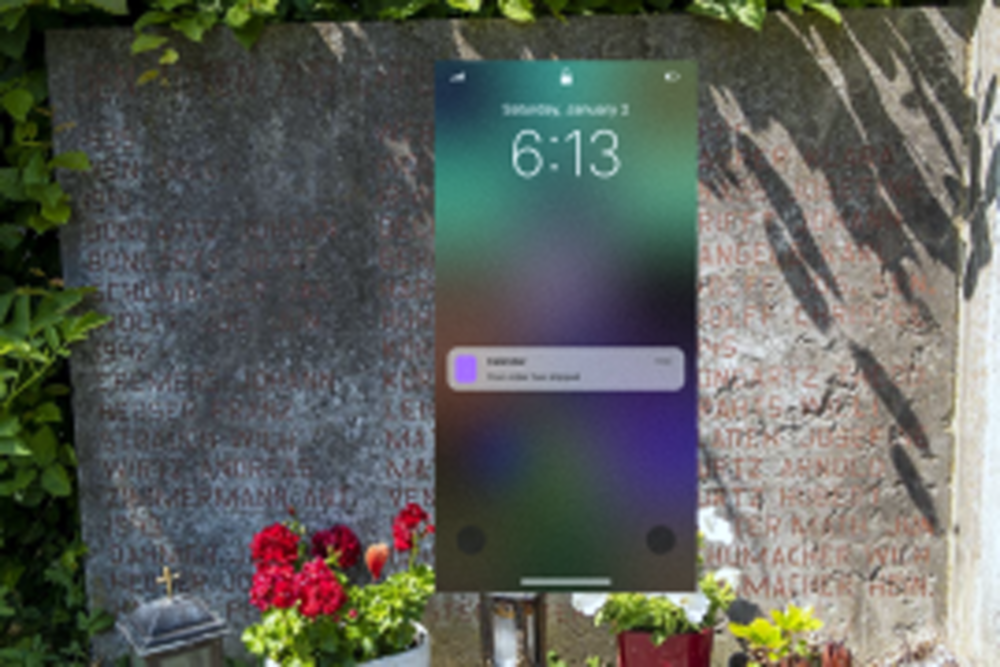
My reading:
6 h 13 min
